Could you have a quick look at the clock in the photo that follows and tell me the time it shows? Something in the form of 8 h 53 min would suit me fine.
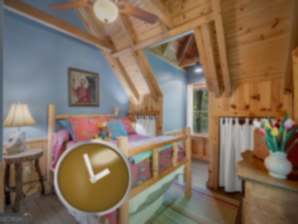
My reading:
1 h 57 min
